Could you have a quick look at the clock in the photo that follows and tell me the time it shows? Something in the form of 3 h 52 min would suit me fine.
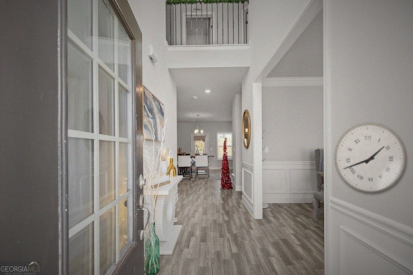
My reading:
1 h 42 min
